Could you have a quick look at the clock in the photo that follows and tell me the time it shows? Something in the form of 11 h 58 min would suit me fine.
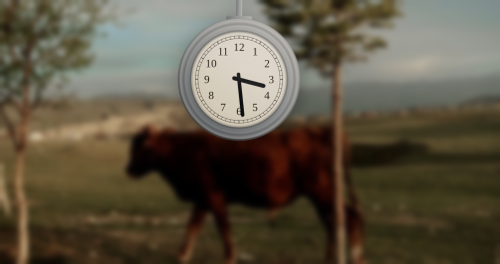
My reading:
3 h 29 min
